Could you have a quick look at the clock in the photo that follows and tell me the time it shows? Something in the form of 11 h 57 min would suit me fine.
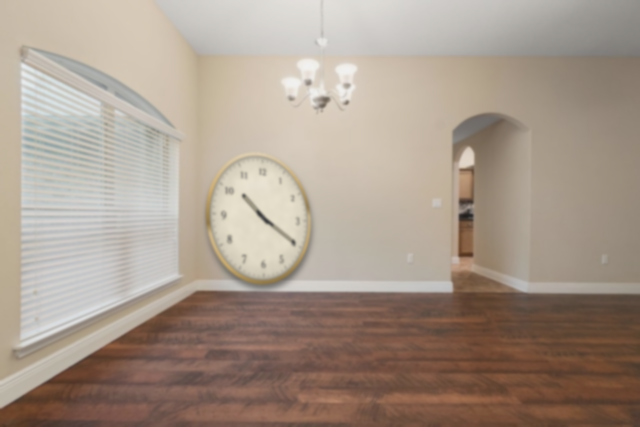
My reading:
10 h 20 min
